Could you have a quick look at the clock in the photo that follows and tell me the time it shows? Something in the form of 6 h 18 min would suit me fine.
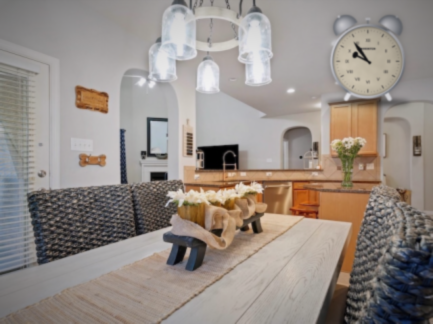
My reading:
9 h 54 min
